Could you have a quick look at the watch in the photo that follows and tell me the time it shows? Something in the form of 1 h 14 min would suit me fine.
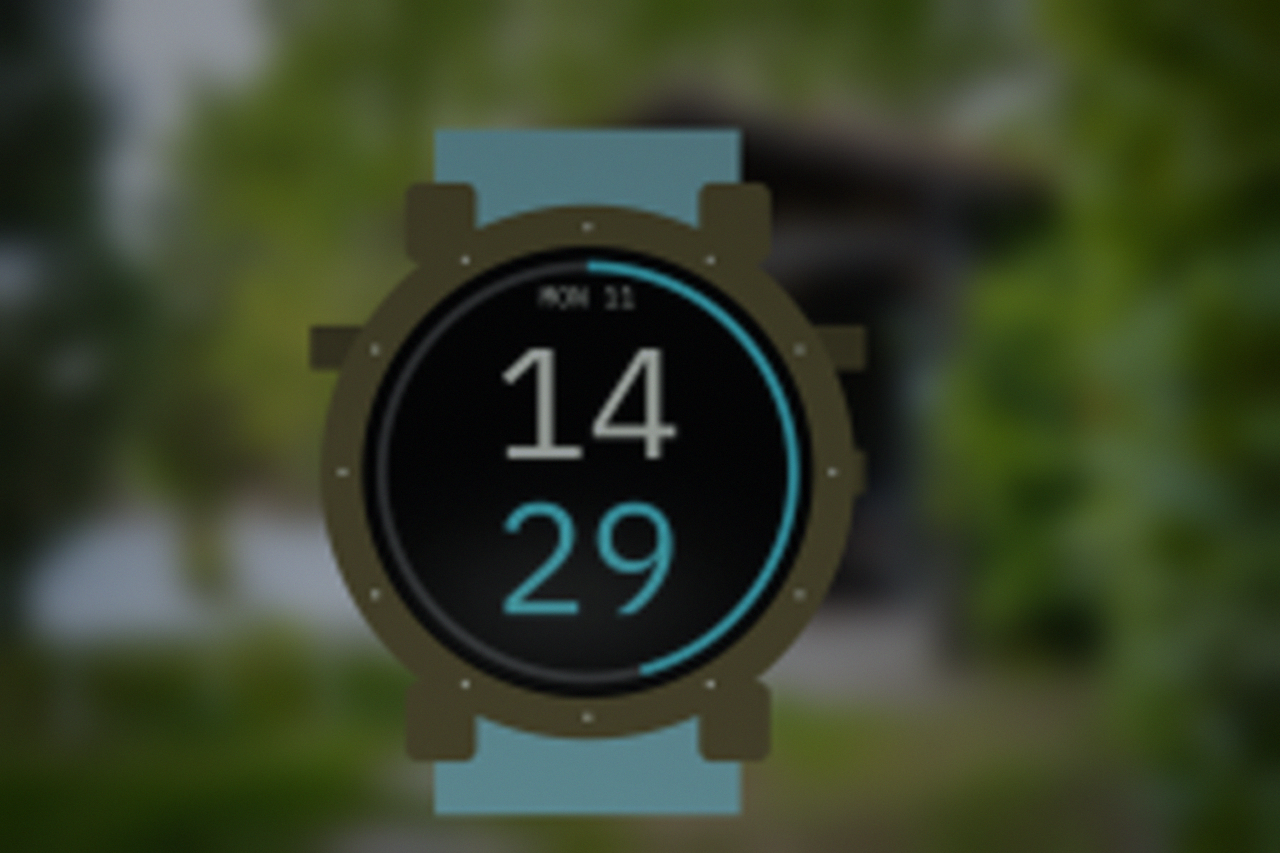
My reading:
14 h 29 min
